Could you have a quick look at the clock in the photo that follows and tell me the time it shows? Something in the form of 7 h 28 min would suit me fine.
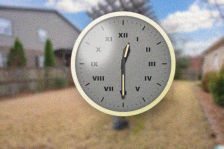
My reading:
12 h 30 min
